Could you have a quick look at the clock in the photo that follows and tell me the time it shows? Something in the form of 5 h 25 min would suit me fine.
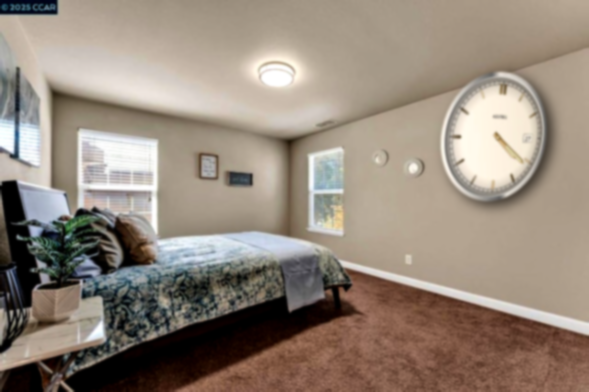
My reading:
4 h 21 min
